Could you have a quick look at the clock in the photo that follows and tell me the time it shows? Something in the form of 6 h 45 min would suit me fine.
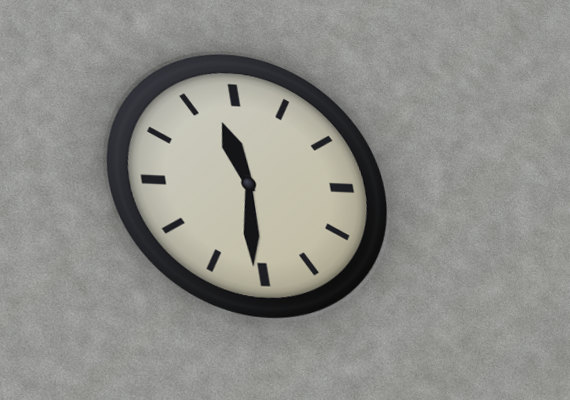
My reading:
11 h 31 min
